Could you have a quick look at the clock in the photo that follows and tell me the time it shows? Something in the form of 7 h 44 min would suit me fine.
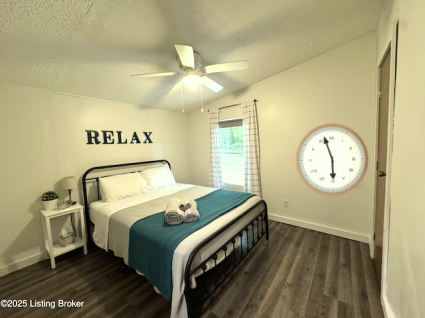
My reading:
5 h 57 min
